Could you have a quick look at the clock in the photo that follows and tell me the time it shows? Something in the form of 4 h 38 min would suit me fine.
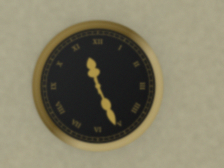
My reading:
11 h 26 min
